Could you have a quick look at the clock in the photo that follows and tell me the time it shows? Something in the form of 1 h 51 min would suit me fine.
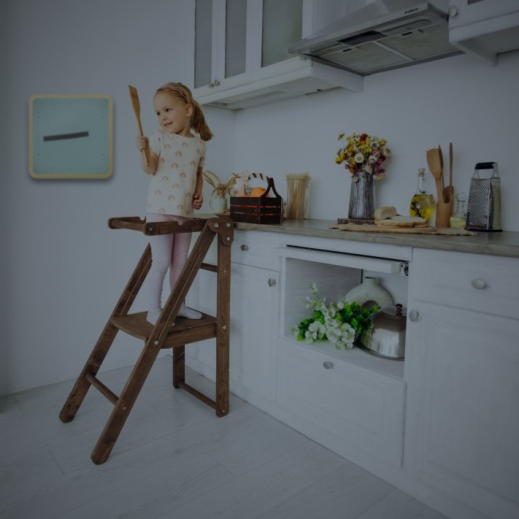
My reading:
2 h 44 min
